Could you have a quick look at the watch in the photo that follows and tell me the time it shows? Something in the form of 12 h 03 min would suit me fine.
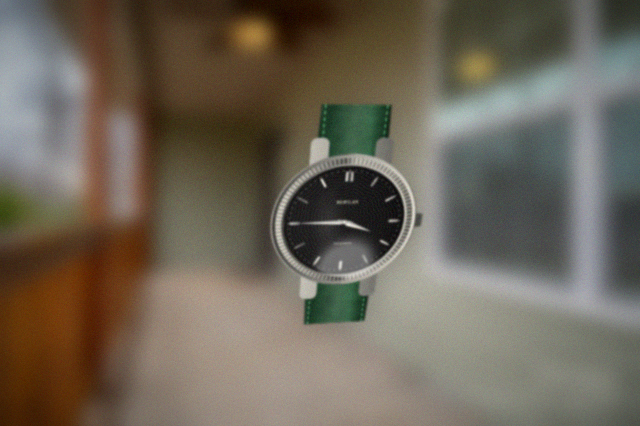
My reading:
3 h 45 min
